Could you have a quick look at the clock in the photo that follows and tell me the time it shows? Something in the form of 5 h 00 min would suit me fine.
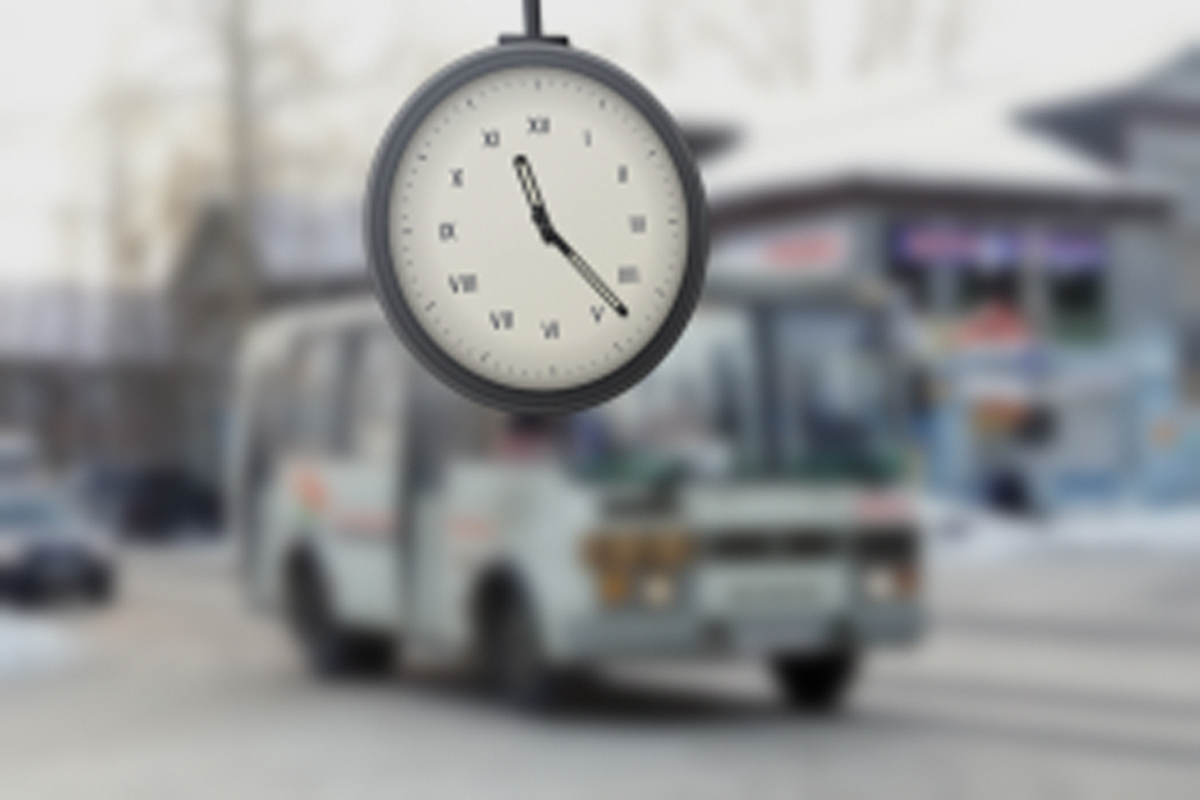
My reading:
11 h 23 min
